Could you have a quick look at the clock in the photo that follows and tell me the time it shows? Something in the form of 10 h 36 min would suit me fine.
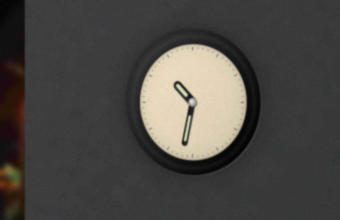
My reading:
10 h 32 min
